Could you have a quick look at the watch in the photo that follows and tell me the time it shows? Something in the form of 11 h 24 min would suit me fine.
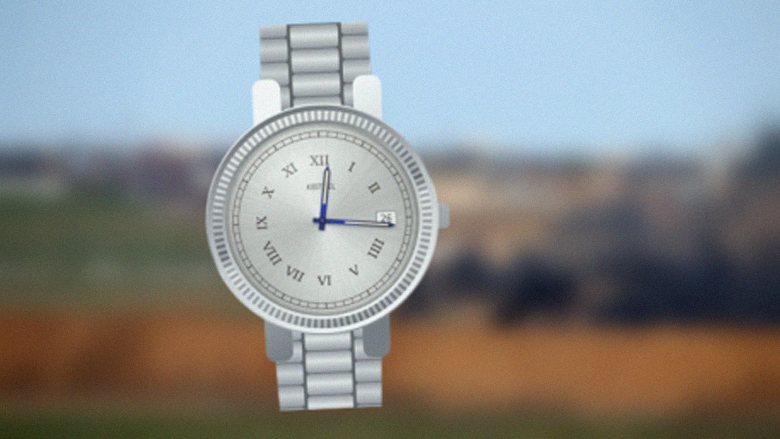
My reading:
12 h 16 min
